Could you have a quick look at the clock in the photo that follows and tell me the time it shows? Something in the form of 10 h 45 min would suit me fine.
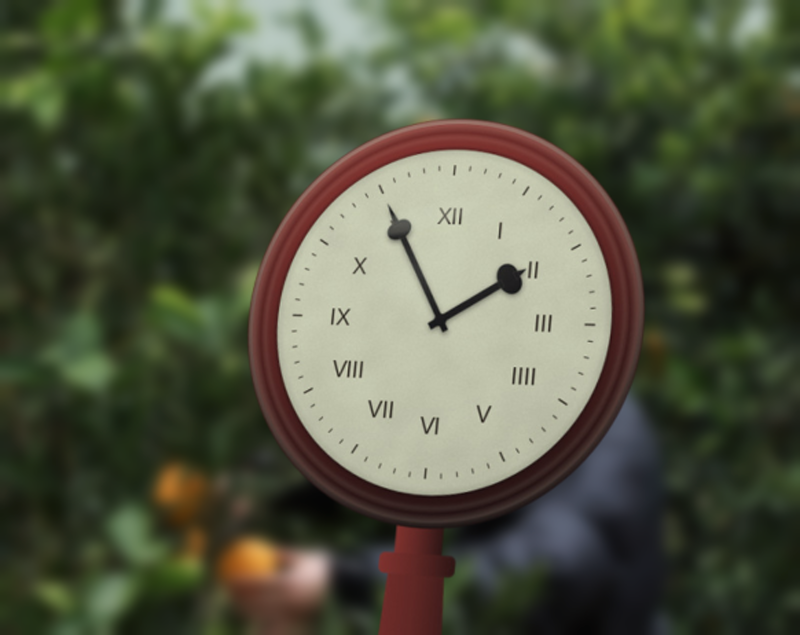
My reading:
1 h 55 min
